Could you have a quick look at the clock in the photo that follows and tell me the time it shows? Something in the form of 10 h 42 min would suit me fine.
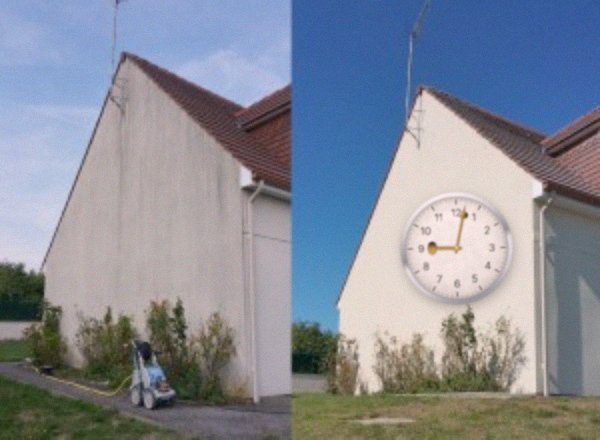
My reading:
9 h 02 min
